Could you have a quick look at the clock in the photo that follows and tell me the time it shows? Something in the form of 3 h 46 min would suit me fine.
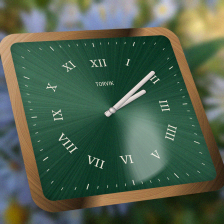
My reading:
2 h 09 min
